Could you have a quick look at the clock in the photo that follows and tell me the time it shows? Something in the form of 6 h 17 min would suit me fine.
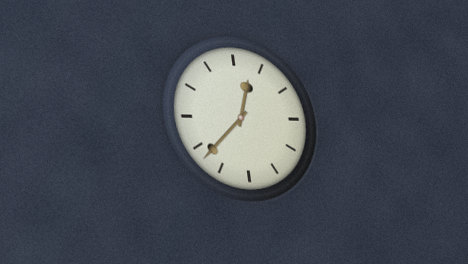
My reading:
12 h 38 min
